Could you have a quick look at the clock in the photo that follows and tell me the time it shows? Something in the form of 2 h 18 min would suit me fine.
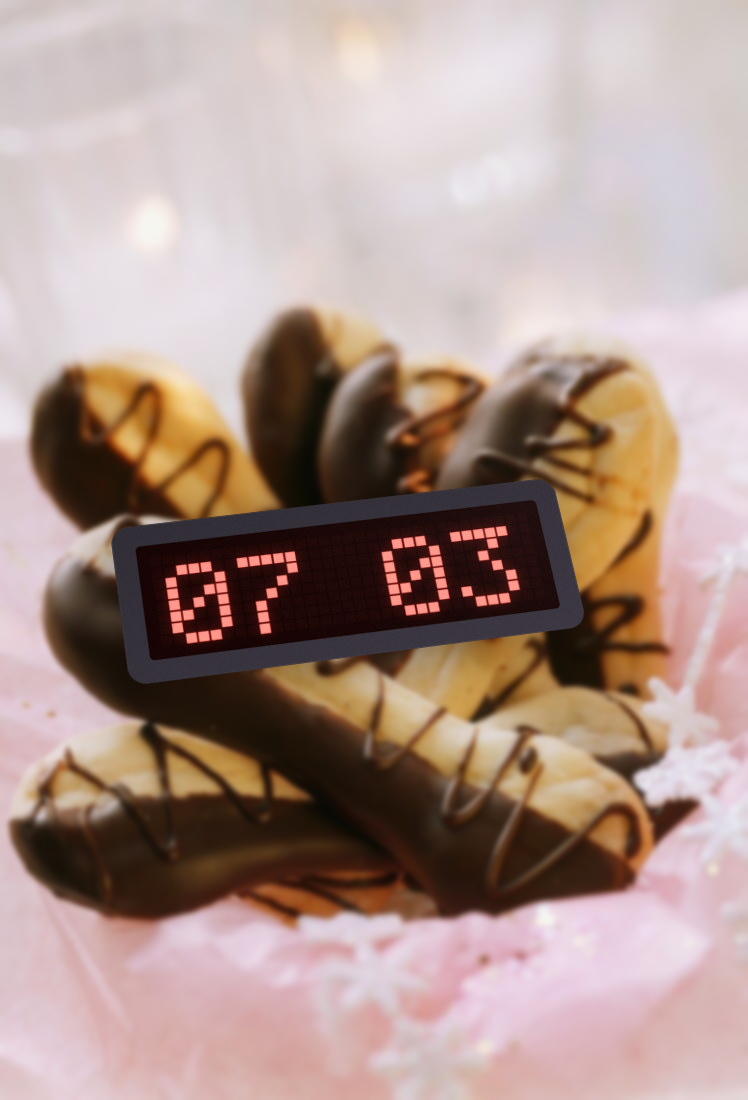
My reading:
7 h 03 min
